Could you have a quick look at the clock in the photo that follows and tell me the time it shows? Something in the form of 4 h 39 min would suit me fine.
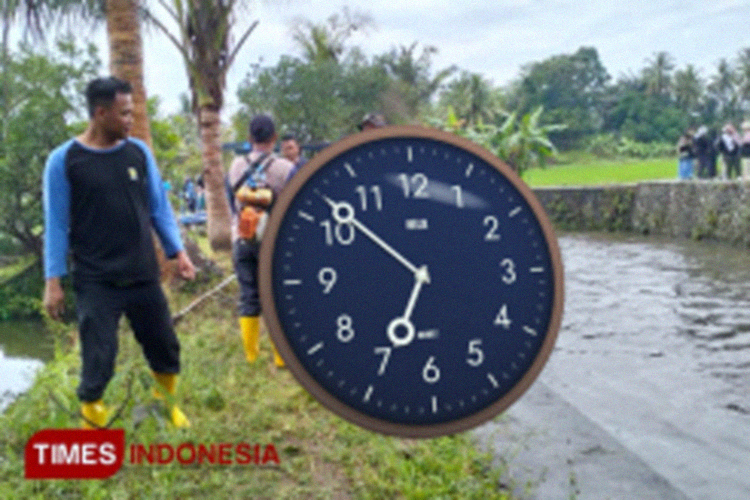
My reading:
6 h 52 min
